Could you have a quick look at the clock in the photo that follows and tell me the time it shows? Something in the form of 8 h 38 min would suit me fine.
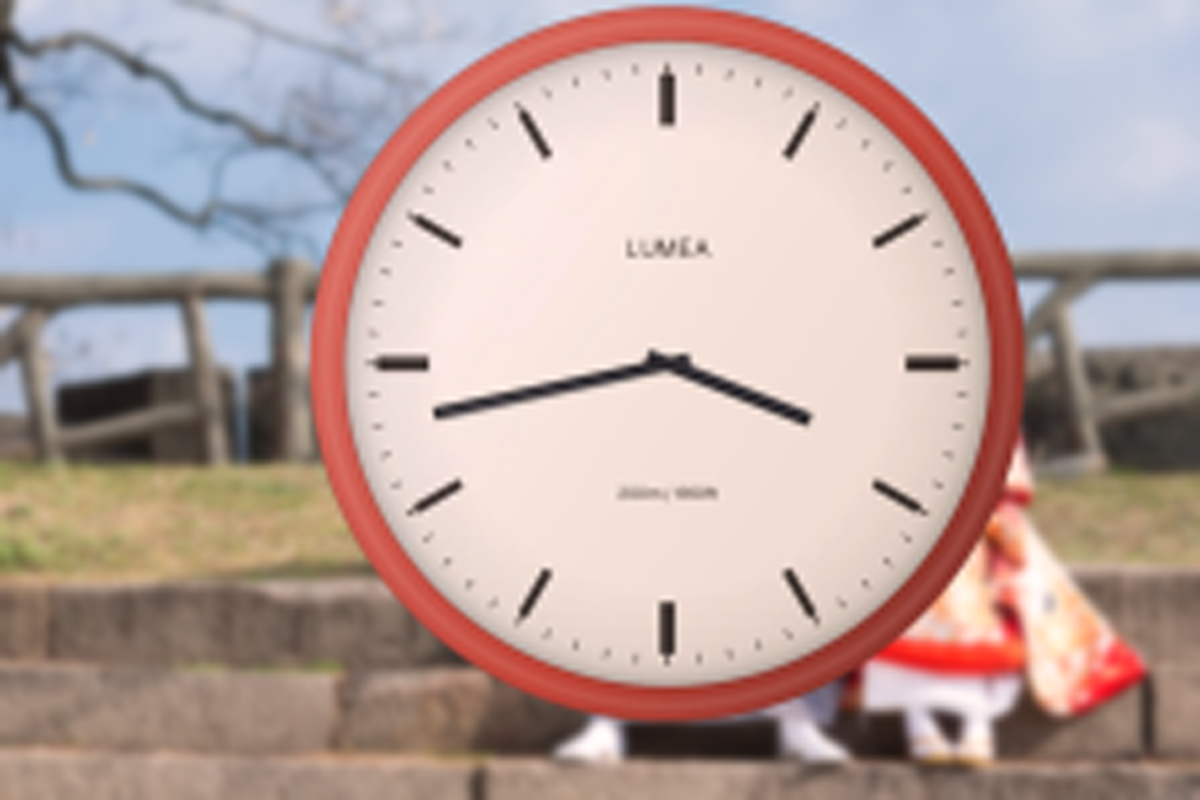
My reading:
3 h 43 min
